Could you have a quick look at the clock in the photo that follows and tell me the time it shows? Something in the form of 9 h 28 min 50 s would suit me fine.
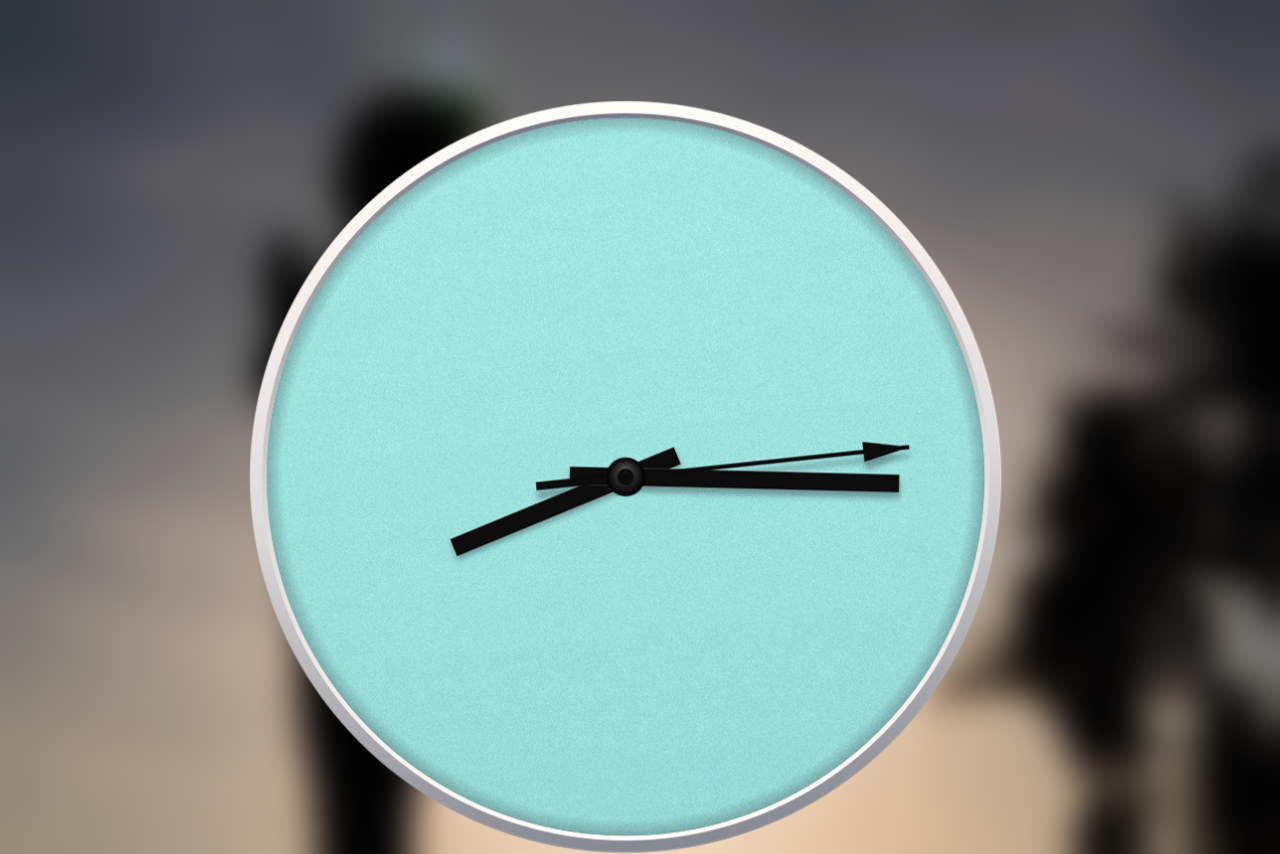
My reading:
8 h 15 min 14 s
